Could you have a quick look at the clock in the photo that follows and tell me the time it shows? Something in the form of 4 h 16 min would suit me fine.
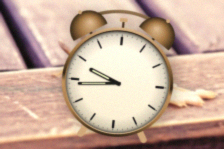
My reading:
9 h 44 min
